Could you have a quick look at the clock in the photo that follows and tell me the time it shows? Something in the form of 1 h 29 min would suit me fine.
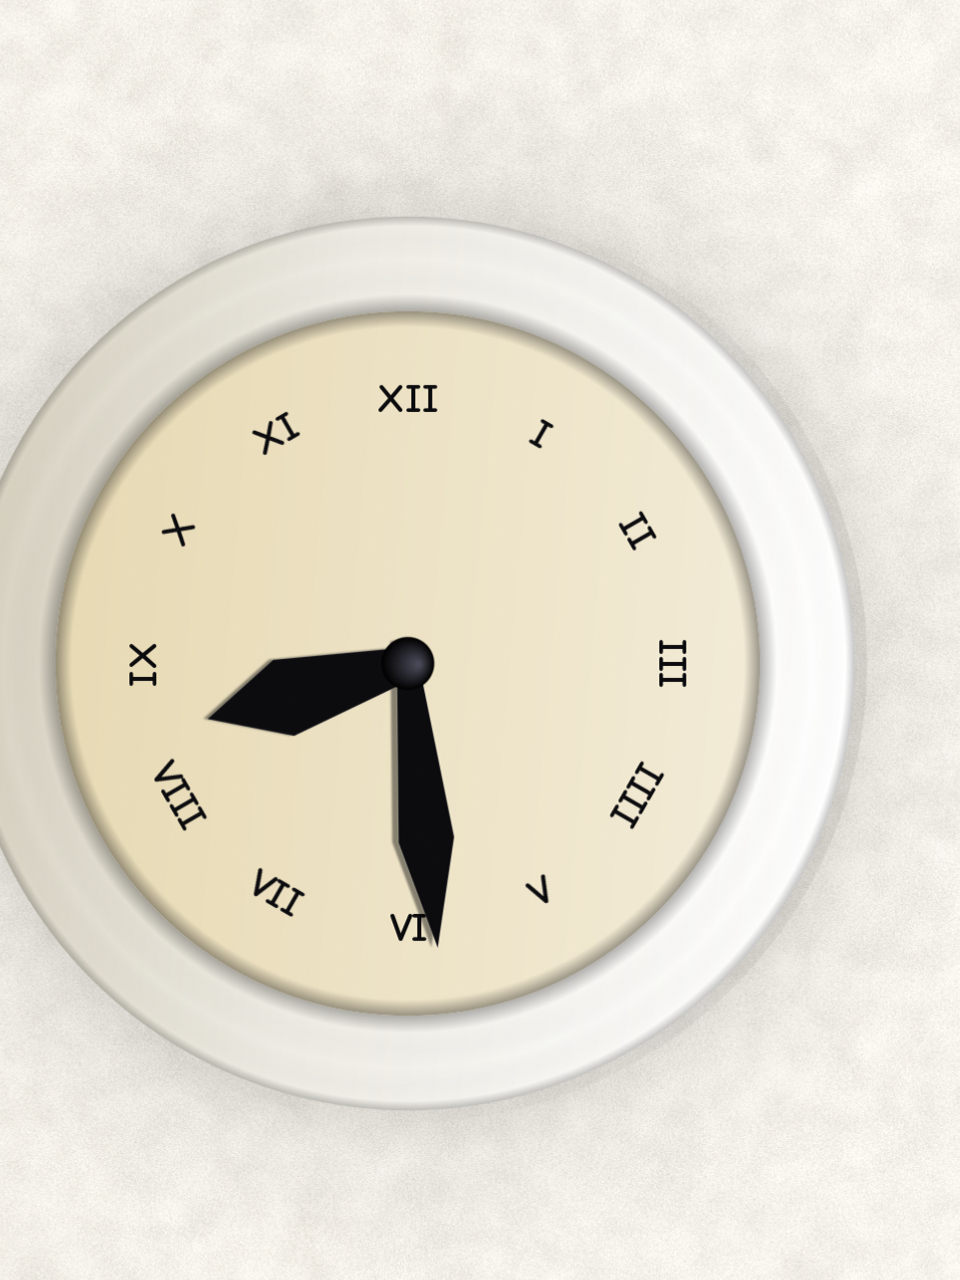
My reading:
8 h 29 min
